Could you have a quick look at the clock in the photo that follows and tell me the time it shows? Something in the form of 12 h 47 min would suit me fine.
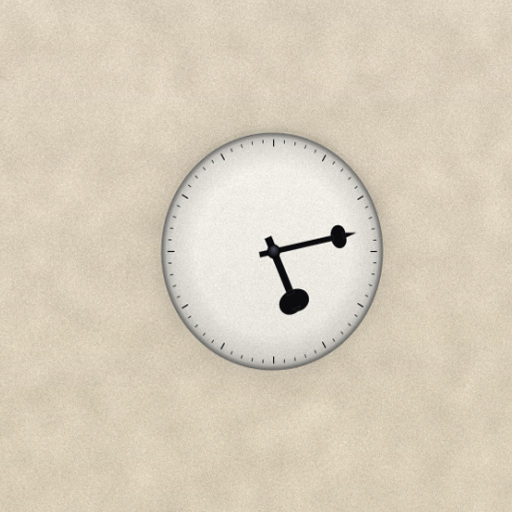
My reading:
5 h 13 min
